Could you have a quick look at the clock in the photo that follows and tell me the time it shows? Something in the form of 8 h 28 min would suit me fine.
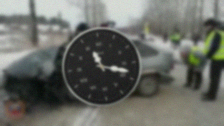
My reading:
11 h 18 min
